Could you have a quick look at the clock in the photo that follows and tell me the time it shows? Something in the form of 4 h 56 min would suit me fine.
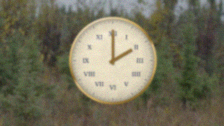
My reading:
2 h 00 min
